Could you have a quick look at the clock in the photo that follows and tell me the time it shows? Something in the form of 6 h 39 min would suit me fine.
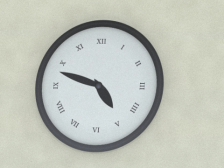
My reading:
4 h 48 min
